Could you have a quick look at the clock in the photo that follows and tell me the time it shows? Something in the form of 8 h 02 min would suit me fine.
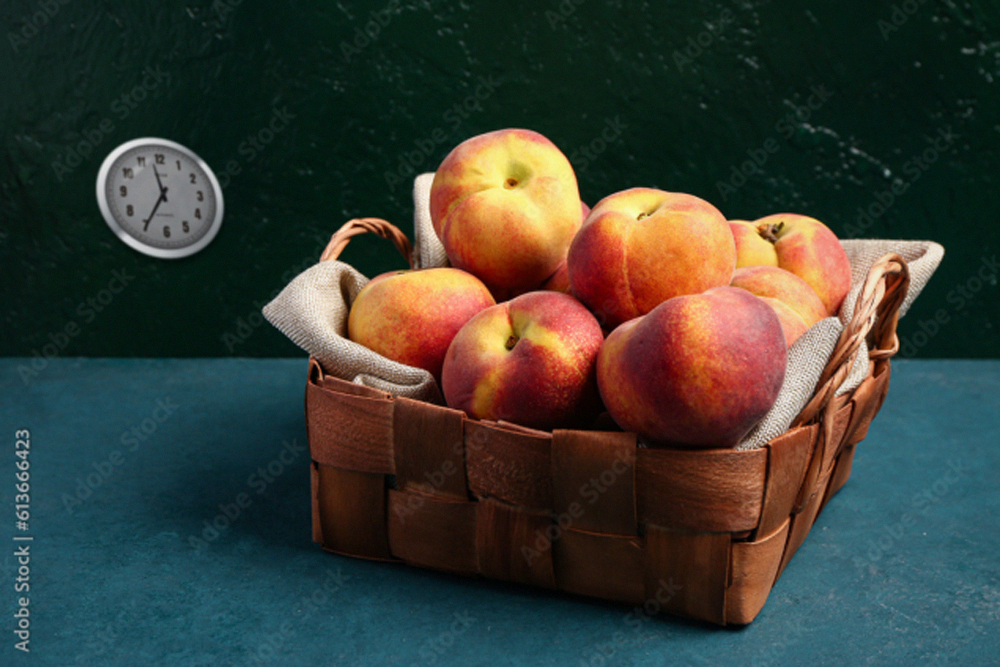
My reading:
11 h 35 min
